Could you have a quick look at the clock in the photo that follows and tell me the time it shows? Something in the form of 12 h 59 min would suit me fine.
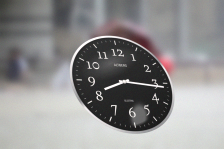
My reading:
8 h 16 min
